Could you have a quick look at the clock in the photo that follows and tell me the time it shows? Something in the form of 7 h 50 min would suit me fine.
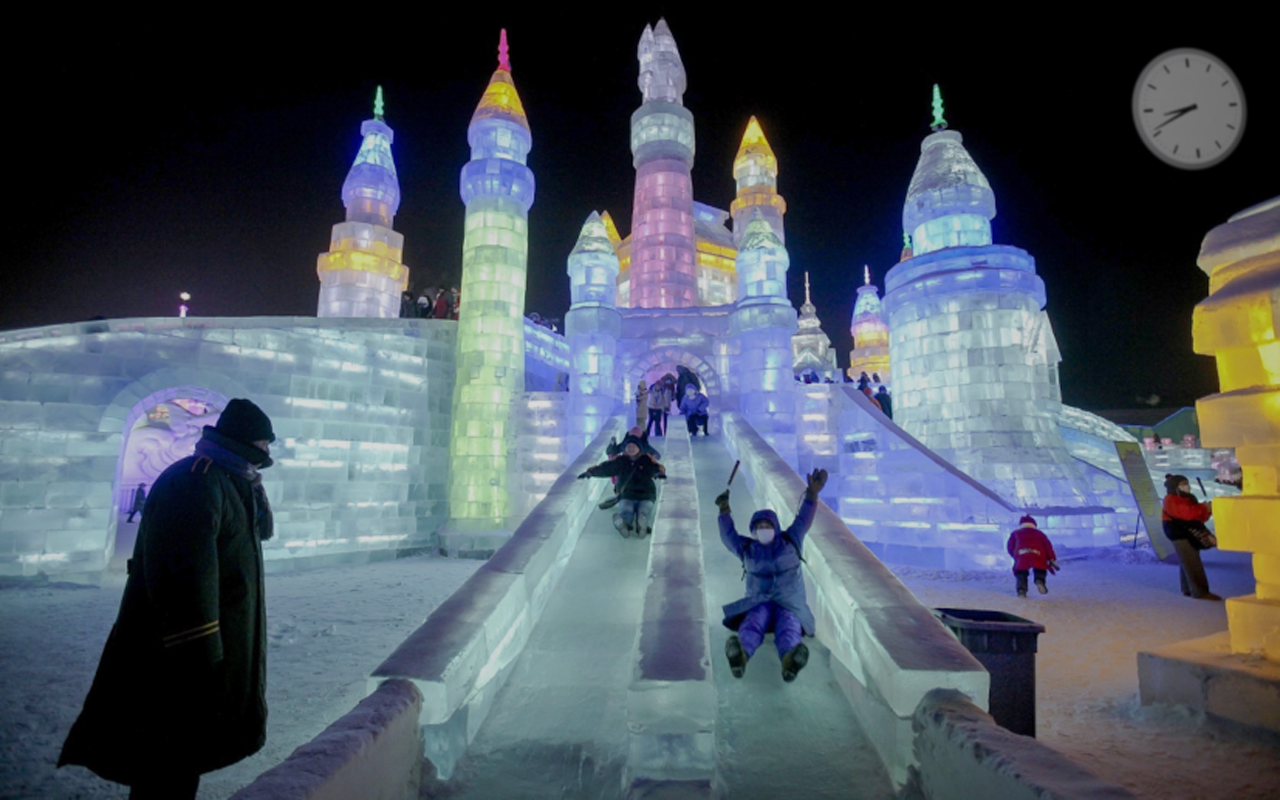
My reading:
8 h 41 min
